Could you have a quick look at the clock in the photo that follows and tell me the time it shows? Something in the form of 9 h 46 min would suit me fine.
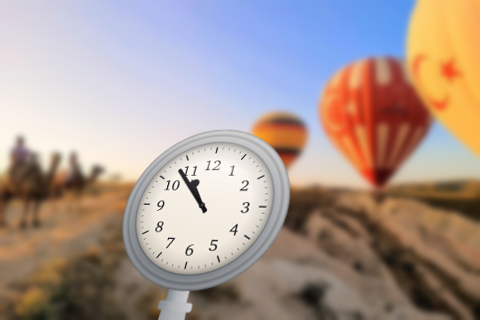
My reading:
10 h 53 min
